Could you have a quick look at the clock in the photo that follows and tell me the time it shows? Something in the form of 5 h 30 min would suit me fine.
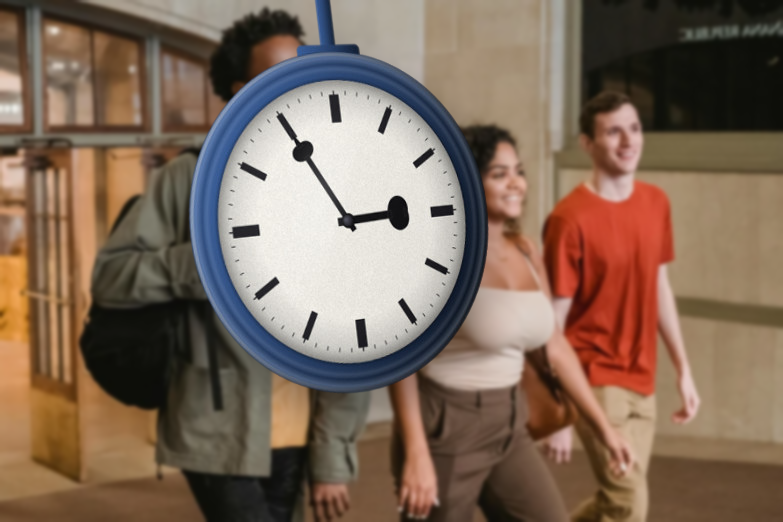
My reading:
2 h 55 min
